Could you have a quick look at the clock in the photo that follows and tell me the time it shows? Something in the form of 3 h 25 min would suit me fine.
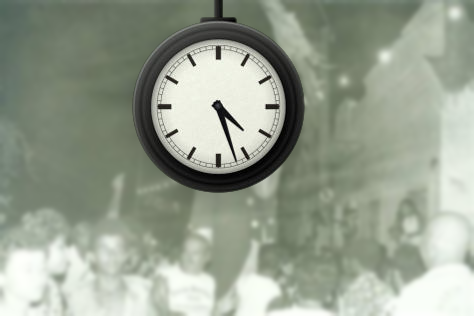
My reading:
4 h 27 min
